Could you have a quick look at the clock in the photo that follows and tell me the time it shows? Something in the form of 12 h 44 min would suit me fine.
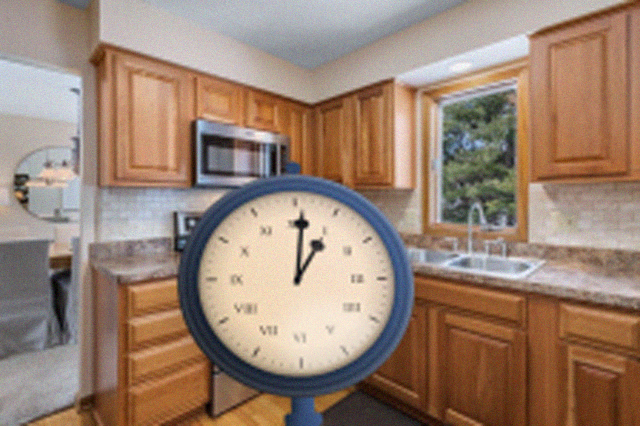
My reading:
1 h 01 min
